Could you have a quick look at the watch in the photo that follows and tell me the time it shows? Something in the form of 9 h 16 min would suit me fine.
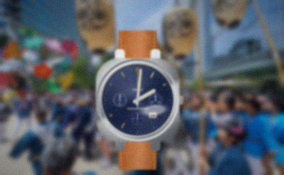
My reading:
2 h 01 min
